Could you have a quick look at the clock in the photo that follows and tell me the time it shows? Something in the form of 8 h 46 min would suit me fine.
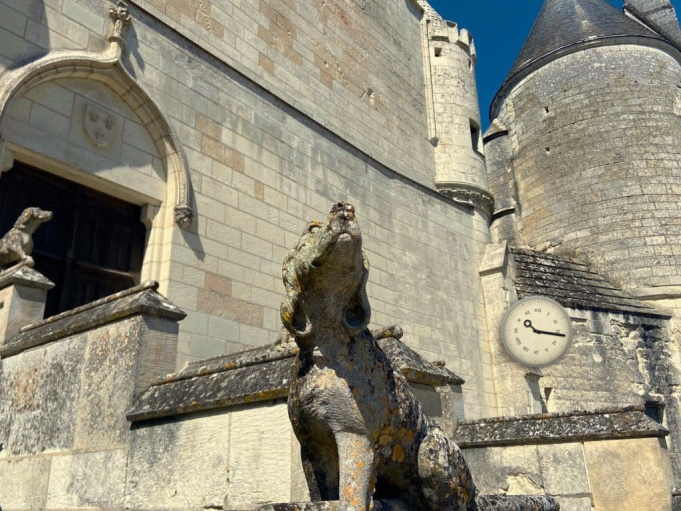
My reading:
10 h 16 min
